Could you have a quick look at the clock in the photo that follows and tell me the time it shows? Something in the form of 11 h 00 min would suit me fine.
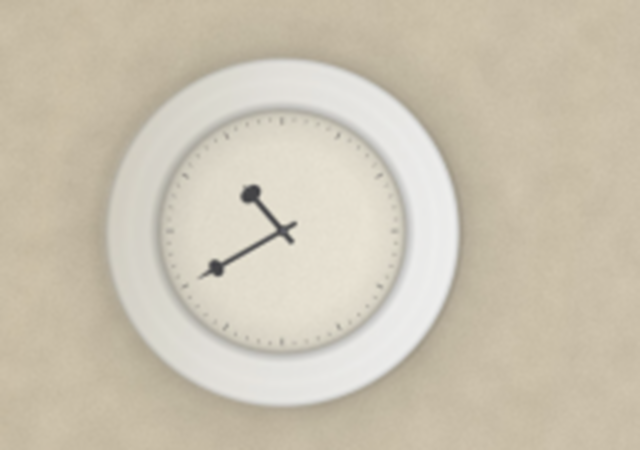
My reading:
10 h 40 min
